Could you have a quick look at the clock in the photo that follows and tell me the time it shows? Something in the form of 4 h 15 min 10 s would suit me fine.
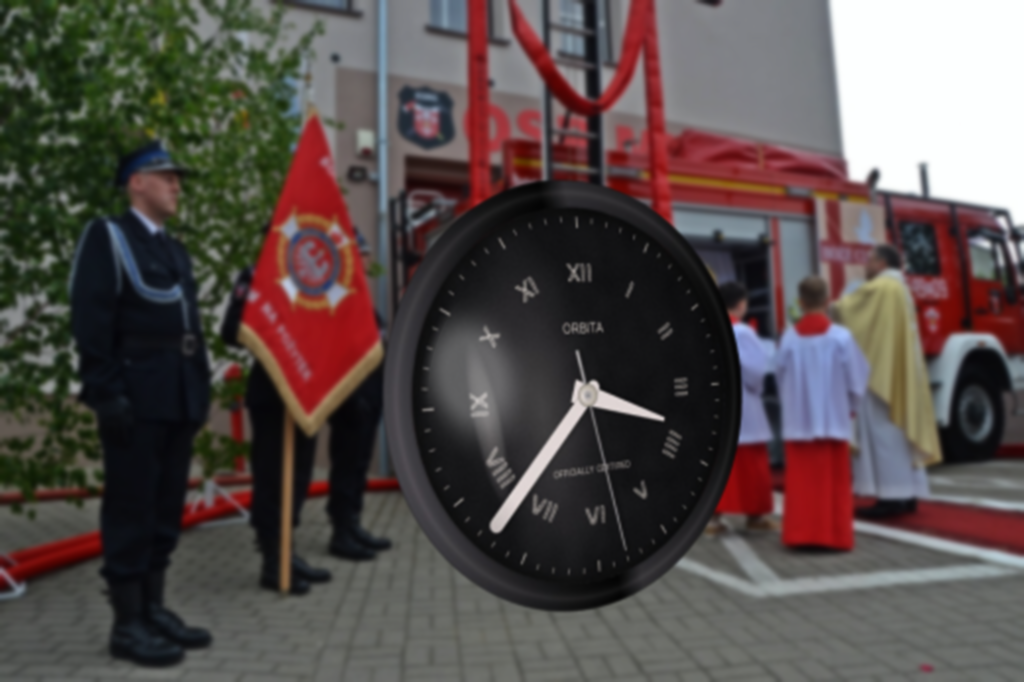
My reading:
3 h 37 min 28 s
